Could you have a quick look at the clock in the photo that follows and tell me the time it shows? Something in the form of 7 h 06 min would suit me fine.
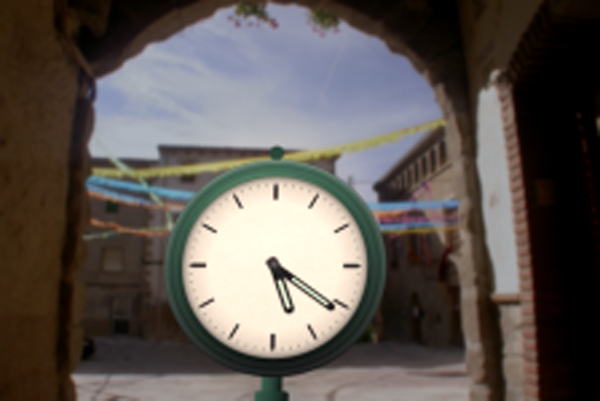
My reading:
5 h 21 min
